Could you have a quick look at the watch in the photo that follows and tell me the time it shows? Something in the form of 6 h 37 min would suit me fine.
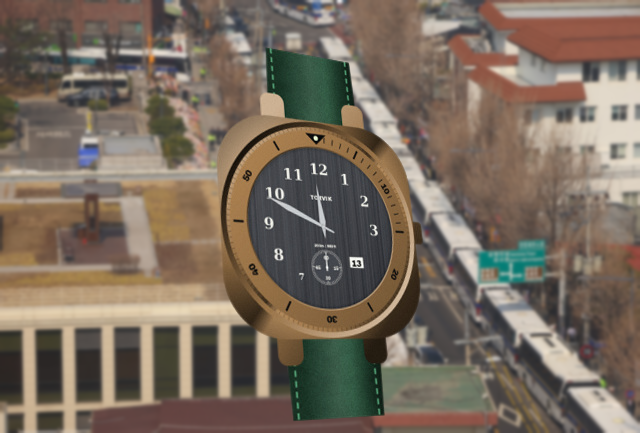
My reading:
11 h 49 min
